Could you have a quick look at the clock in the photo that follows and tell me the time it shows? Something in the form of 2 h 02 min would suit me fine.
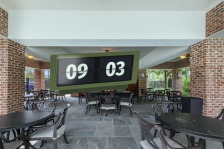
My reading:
9 h 03 min
